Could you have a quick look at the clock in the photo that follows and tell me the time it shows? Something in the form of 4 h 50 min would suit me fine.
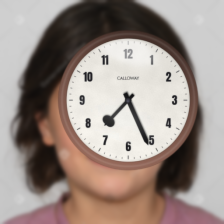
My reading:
7 h 26 min
